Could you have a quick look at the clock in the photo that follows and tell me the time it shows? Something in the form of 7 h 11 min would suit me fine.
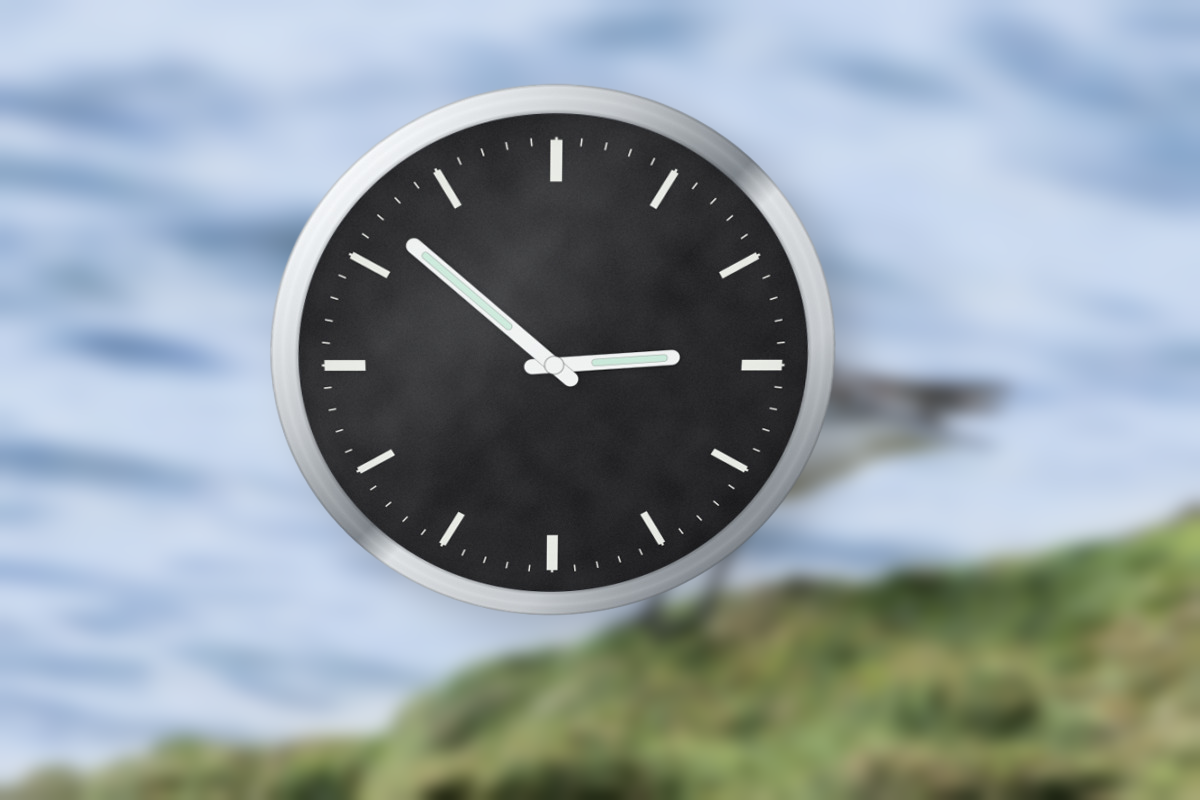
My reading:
2 h 52 min
